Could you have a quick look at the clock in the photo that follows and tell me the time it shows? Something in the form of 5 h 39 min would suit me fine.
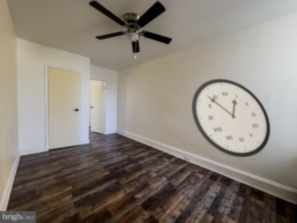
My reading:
12 h 53 min
